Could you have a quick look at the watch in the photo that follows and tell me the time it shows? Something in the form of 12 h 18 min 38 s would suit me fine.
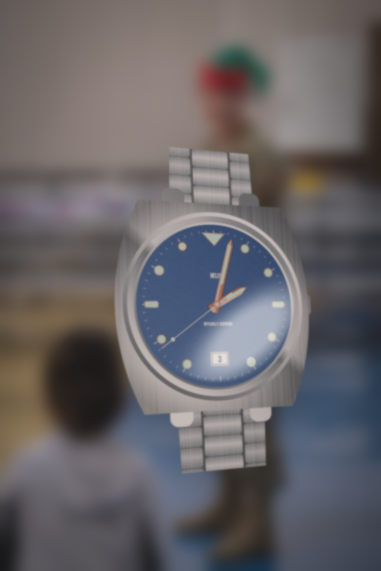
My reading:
2 h 02 min 39 s
